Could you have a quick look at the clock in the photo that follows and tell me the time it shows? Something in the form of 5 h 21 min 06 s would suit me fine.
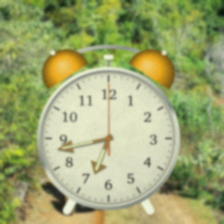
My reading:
6 h 43 min 00 s
